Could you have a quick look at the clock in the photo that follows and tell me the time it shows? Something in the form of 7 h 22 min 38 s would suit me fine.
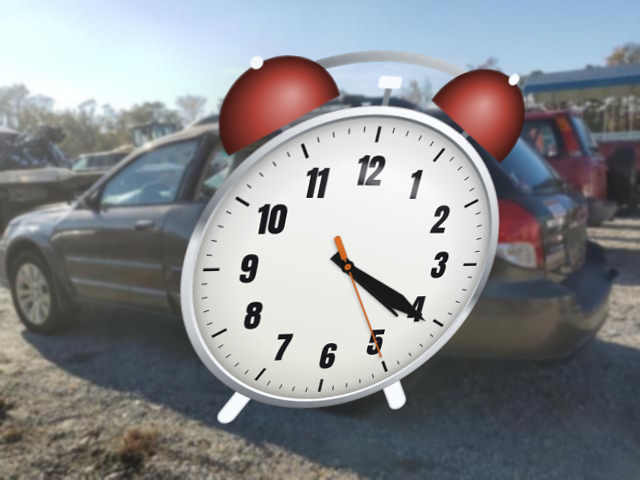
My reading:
4 h 20 min 25 s
